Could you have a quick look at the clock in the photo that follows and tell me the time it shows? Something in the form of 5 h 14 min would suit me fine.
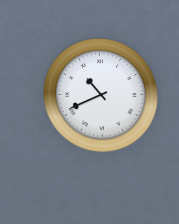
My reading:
10 h 41 min
